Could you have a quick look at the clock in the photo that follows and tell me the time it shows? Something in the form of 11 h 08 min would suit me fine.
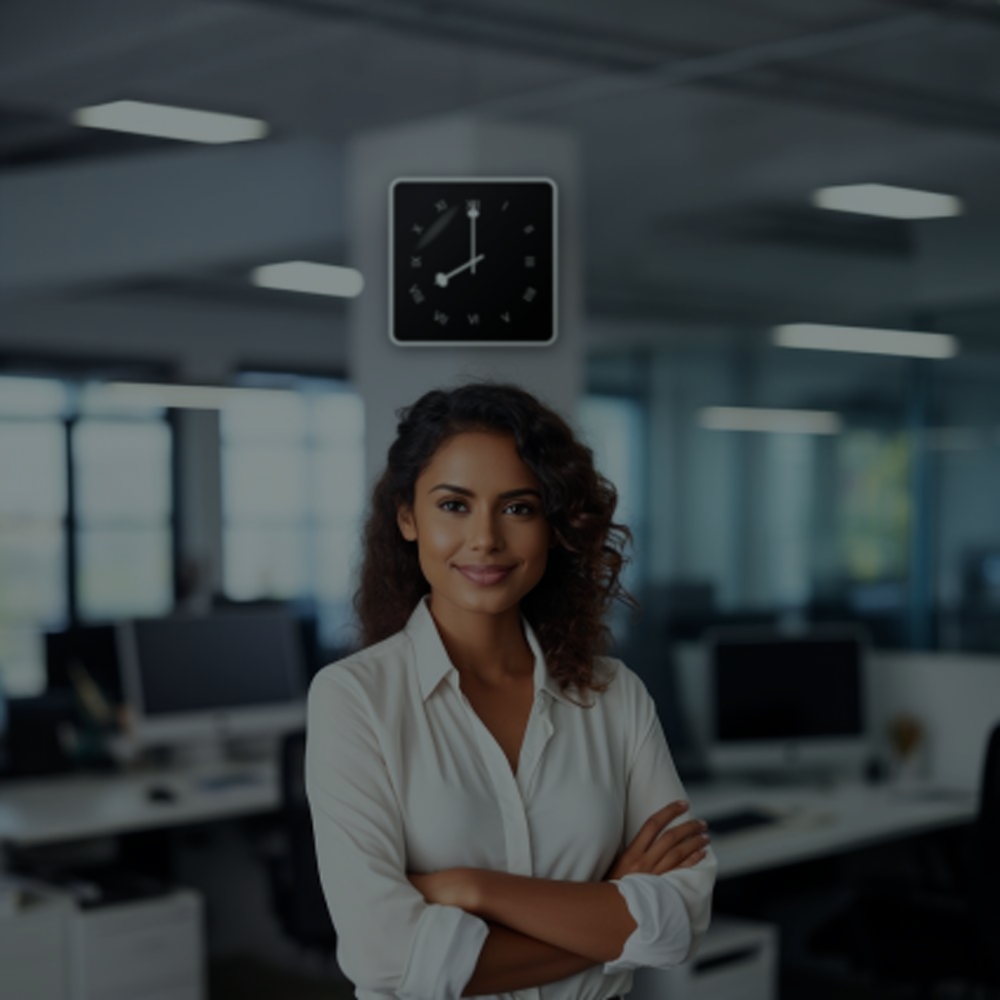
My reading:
8 h 00 min
